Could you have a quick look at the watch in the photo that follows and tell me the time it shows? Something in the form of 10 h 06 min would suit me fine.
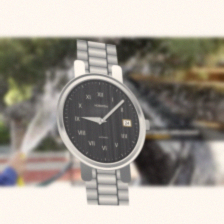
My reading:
9 h 08 min
